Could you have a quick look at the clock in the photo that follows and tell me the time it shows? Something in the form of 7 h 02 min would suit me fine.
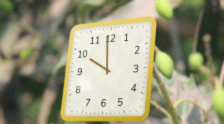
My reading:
9 h 59 min
